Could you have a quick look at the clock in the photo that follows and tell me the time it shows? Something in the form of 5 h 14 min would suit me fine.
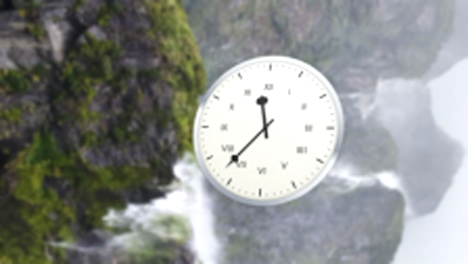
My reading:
11 h 37 min
